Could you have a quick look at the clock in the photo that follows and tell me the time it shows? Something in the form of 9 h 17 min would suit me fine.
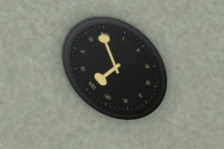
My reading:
7 h 59 min
